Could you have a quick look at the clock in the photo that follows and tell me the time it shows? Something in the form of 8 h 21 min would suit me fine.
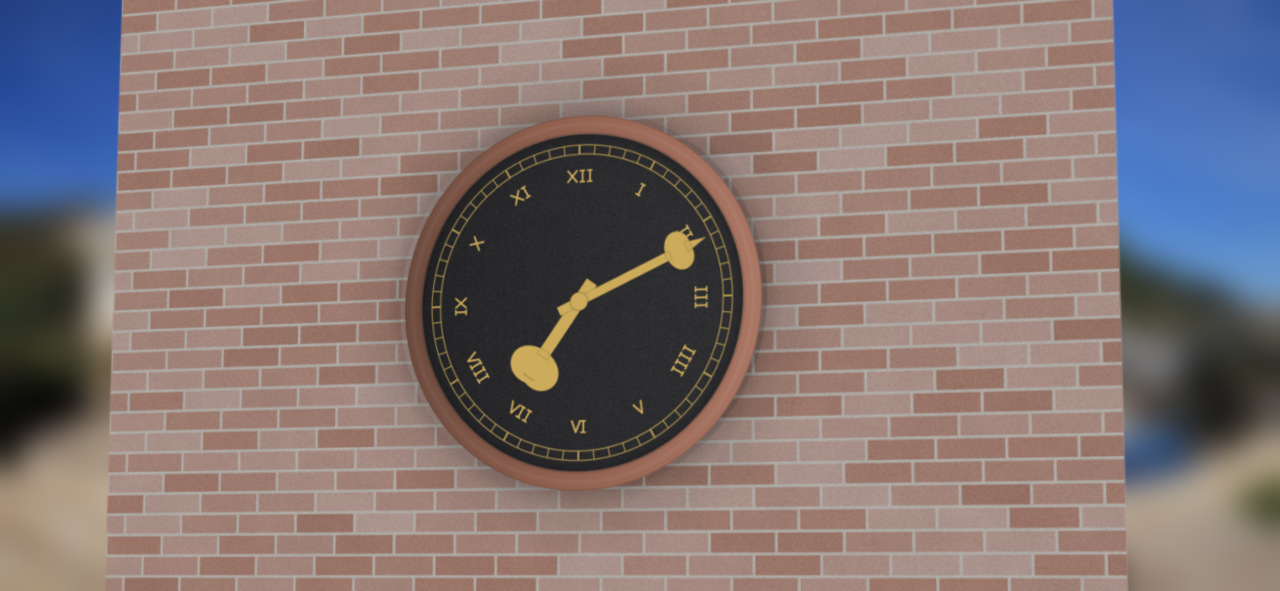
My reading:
7 h 11 min
